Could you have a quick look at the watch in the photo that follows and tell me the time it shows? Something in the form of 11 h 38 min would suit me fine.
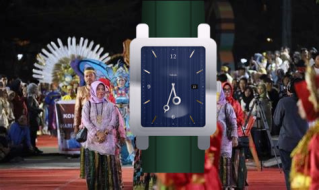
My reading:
5 h 33 min
